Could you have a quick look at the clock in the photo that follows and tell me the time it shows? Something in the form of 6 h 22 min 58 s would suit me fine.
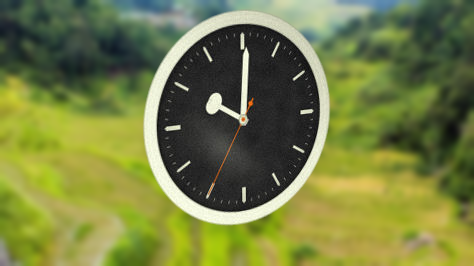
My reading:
10 h 00 min 35 s
